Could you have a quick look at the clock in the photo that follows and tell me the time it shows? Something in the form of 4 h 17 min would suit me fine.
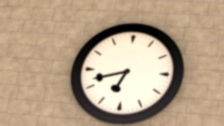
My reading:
6 h 42 min
